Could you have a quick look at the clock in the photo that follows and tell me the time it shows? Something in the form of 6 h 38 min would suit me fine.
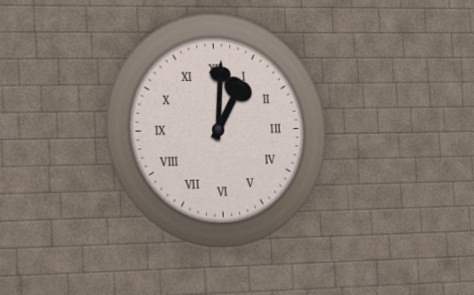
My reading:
1 h 01 min
